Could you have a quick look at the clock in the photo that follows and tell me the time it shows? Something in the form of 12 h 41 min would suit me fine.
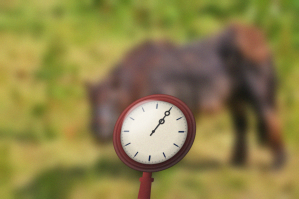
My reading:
1 h 05 min
